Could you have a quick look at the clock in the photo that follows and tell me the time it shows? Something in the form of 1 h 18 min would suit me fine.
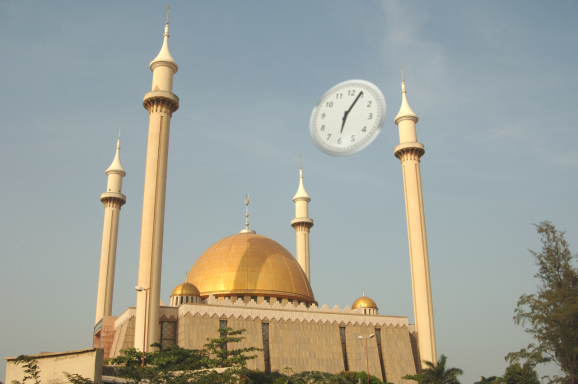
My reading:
6 h 04 min
